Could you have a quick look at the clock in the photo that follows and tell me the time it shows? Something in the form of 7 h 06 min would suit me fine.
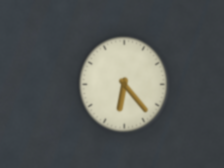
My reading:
6 h 23 min
